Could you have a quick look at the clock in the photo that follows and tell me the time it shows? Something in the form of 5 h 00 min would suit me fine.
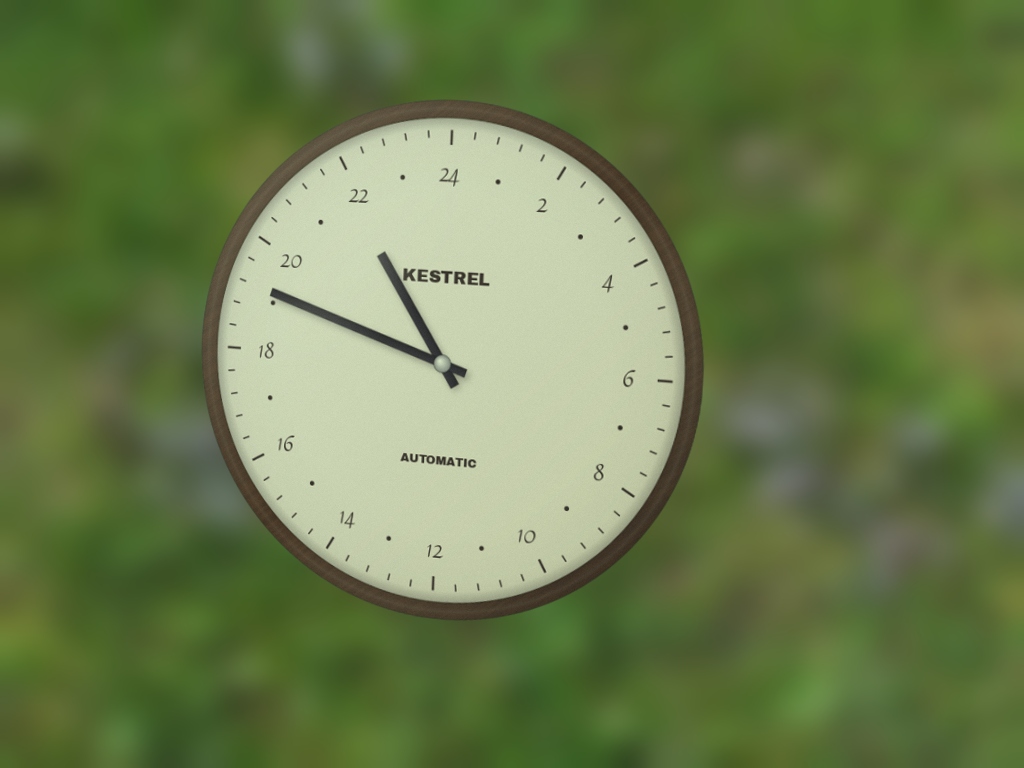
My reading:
21 h 48 min
